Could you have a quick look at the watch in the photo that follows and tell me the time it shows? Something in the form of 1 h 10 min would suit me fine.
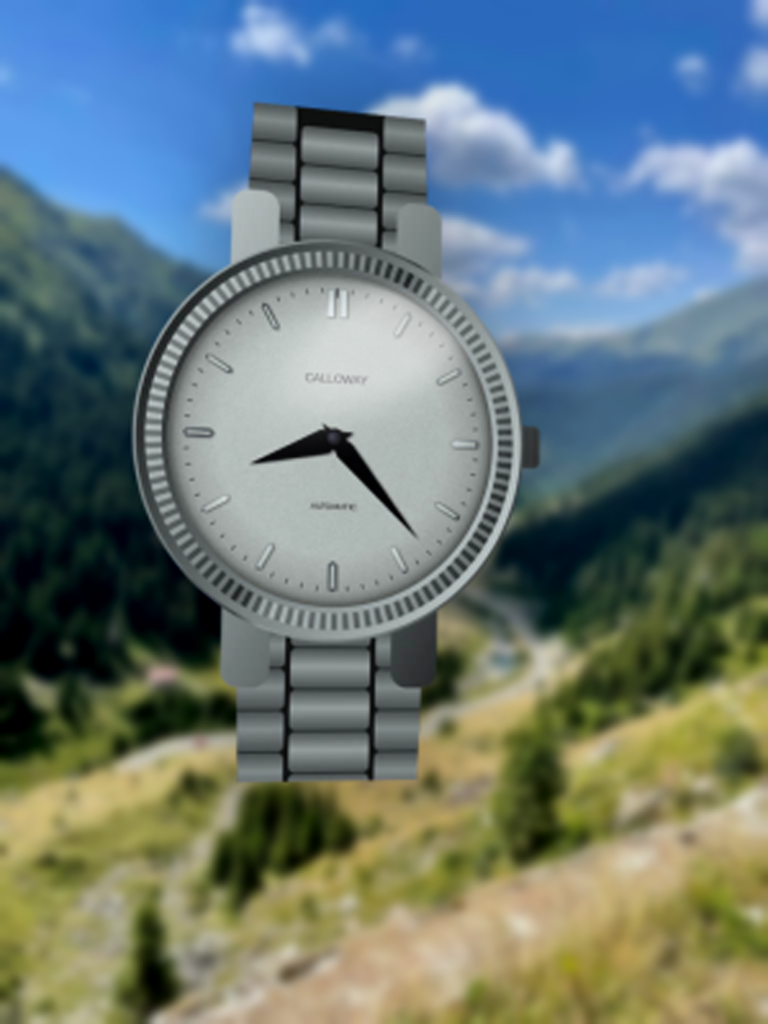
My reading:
8 h 23 min
